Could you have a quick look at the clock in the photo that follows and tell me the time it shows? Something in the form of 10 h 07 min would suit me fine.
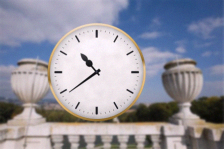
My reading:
10 h 39 min
